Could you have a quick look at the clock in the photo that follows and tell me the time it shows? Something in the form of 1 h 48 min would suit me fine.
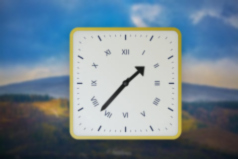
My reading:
1 h 37 min
